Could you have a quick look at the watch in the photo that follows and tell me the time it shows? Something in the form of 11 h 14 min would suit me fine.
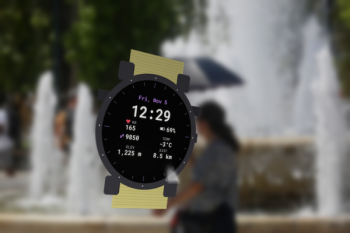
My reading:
12 h 29 min
